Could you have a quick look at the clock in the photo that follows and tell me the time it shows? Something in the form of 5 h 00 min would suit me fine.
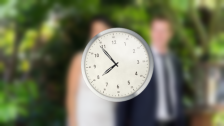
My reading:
7 h 54 min
